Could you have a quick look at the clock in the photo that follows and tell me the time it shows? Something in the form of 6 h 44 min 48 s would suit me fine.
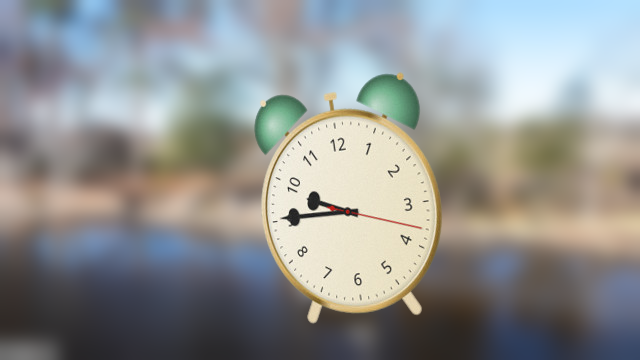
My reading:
9 h 45 min 18 s
